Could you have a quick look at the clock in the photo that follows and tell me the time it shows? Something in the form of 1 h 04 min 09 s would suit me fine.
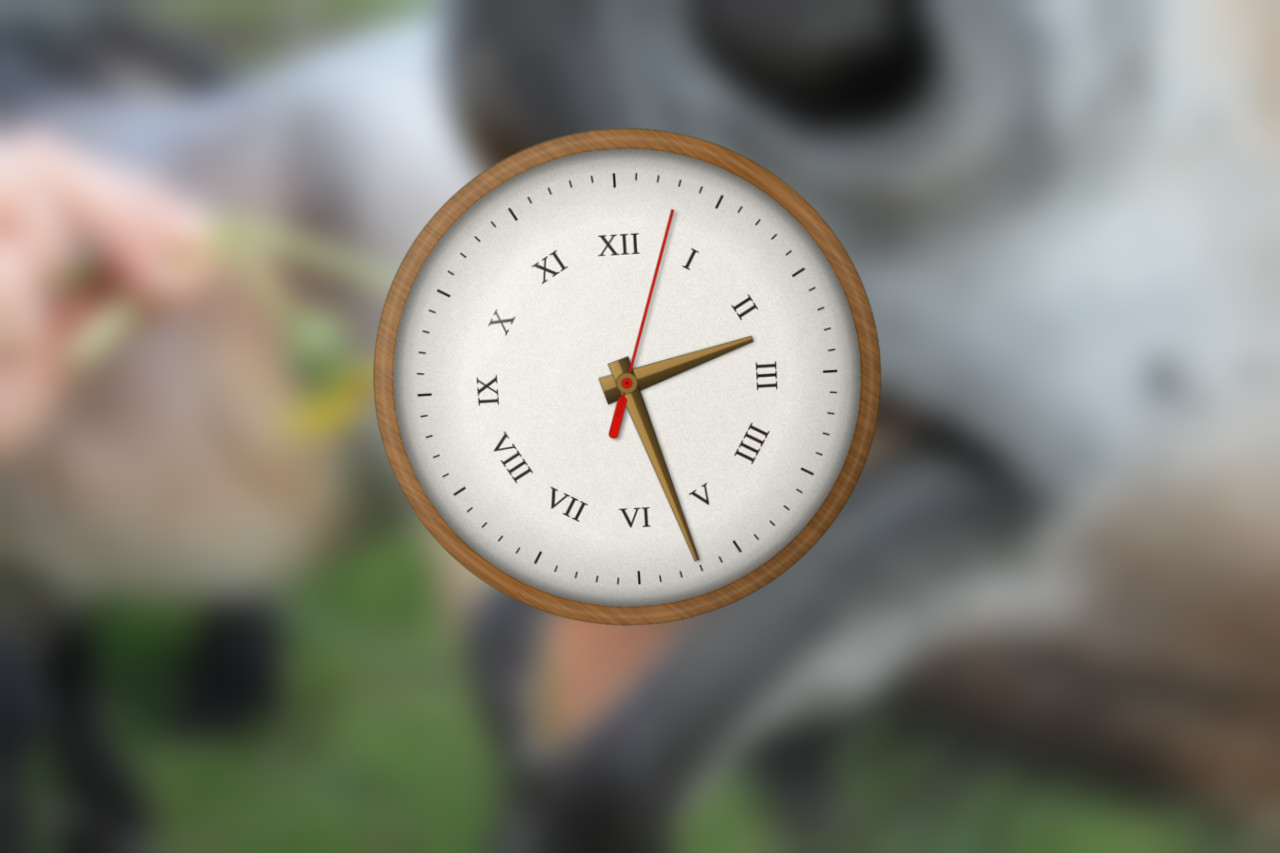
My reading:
2 h 27 min 03 s
